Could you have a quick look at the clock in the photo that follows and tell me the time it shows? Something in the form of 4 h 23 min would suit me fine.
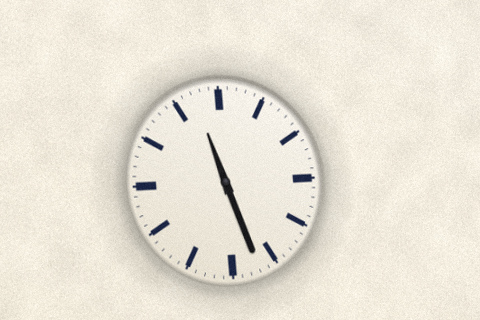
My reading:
11 h 27 min
